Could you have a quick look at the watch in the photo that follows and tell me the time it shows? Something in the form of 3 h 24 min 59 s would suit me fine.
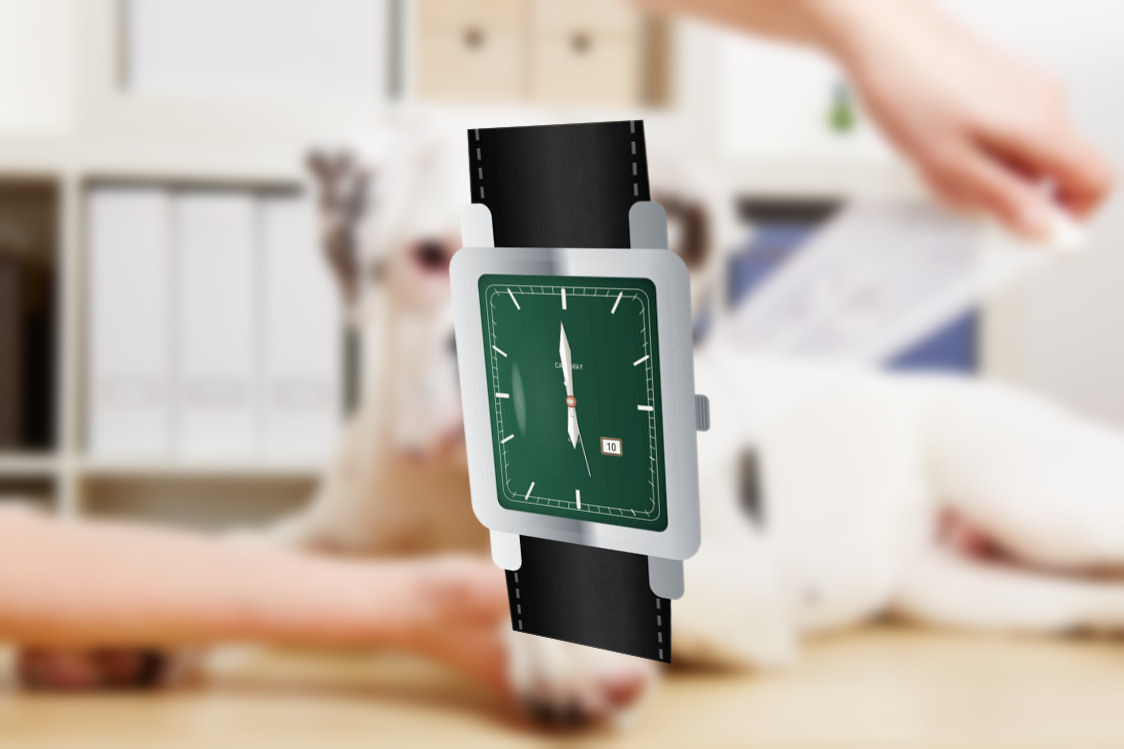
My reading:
5 h 59 min 28 s
